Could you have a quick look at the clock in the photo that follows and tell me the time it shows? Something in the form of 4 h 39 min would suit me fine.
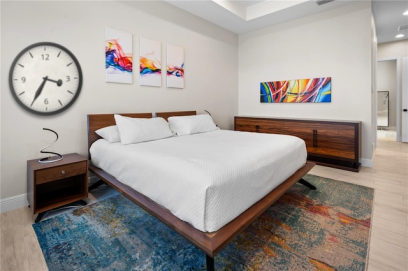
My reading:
3 h 35 min
